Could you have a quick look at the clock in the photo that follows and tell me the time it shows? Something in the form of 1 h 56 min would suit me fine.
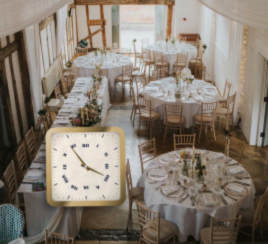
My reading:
3 h 54 min
